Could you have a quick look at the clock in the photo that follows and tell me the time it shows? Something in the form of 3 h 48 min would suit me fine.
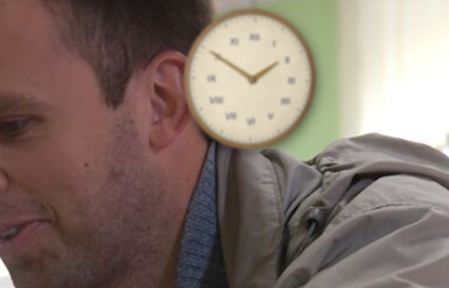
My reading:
1 h 50 min
